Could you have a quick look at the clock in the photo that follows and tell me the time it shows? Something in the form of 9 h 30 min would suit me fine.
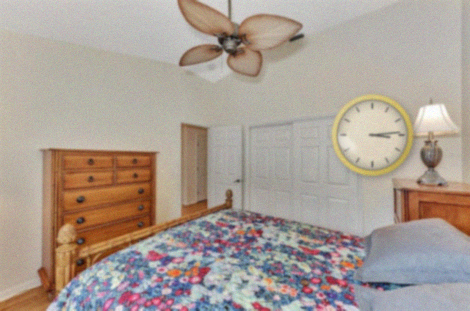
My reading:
3 h 14 min
